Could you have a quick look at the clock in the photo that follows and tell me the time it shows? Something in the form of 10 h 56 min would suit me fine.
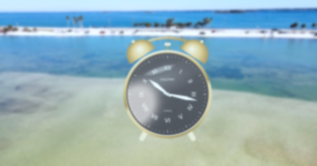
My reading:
10 h 17 min
